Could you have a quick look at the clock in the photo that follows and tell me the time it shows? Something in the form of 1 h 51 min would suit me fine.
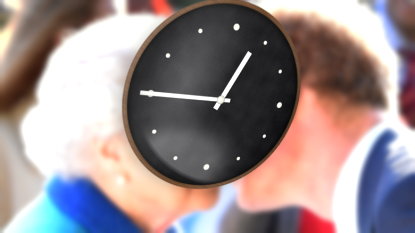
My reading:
12 h 45 min
